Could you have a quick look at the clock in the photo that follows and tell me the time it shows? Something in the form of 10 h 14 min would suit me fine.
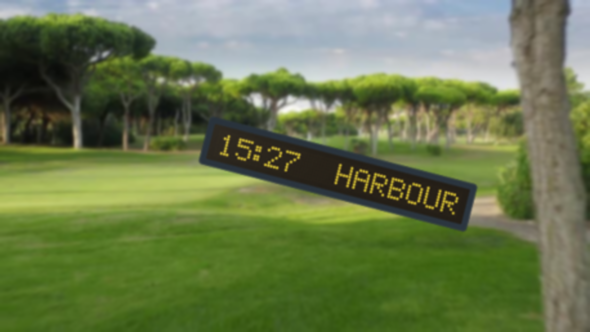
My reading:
15 h 27 min
